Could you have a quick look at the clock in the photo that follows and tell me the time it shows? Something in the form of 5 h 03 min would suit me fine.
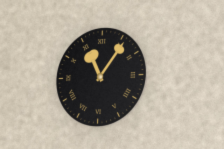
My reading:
11 h 06 min
